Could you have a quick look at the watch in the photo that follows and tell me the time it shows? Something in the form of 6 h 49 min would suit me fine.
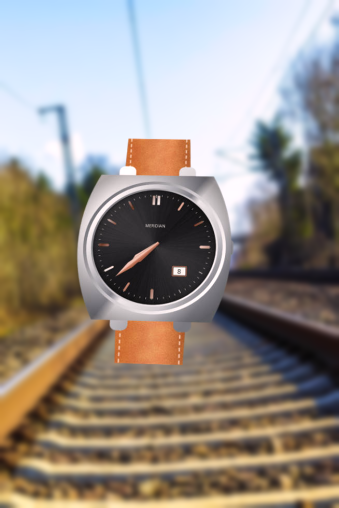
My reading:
7 h 38 min
